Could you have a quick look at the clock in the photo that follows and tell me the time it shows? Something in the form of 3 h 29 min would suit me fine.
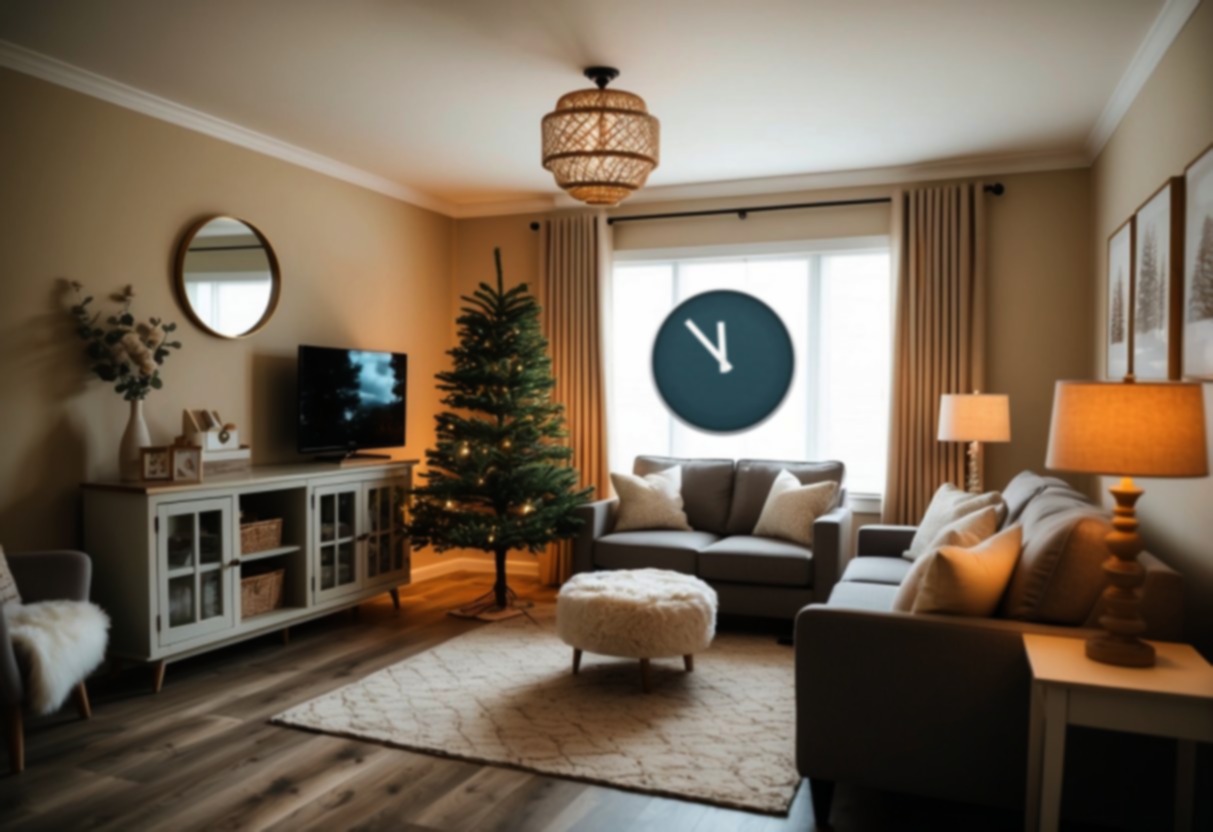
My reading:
11 h 53 min
